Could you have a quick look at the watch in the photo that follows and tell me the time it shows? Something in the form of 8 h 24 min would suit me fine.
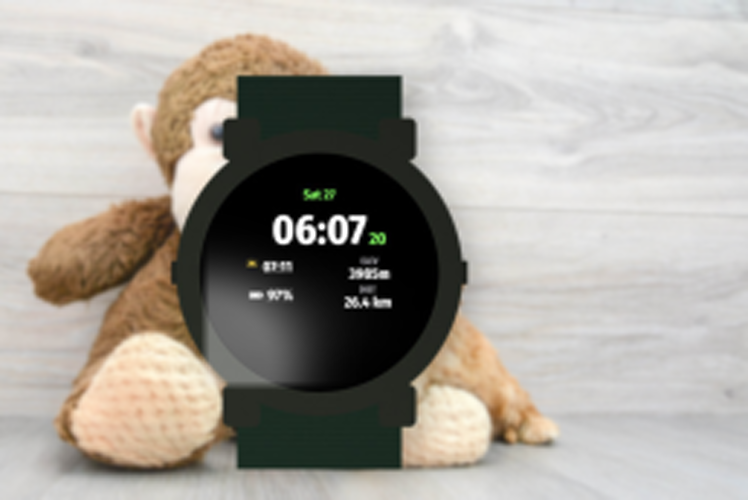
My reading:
6 h 07 min
